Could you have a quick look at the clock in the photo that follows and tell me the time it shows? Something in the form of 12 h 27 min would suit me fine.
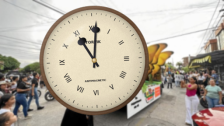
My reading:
11 h 01 min
